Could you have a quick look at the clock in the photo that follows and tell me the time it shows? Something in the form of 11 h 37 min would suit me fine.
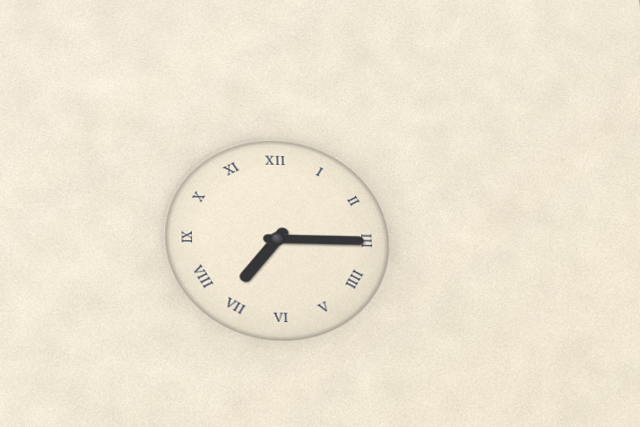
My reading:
7 h 15 min
